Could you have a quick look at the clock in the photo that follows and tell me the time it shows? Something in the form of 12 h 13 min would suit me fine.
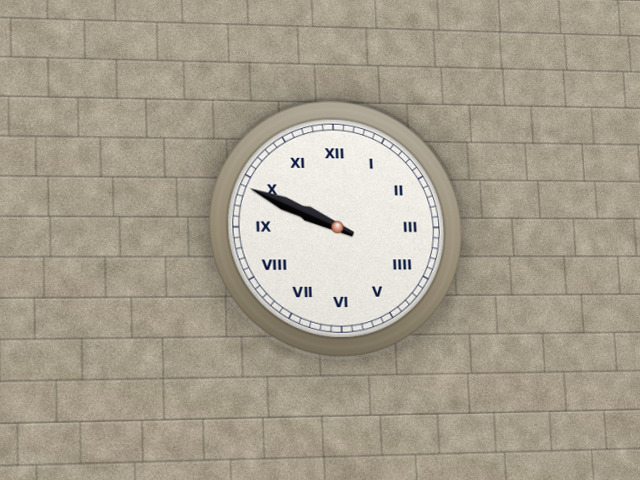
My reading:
9 h 49 min
